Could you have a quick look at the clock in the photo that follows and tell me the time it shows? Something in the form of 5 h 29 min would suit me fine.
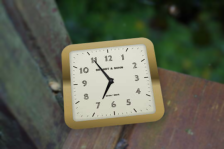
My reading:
6 h 55 min
